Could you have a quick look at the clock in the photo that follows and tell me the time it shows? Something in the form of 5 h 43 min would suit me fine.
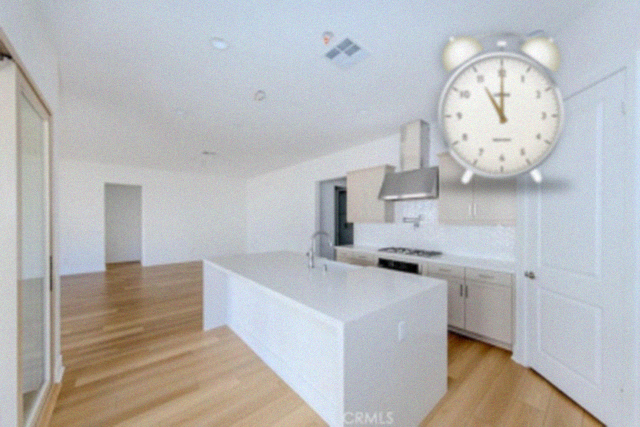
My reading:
11 h 00 min
